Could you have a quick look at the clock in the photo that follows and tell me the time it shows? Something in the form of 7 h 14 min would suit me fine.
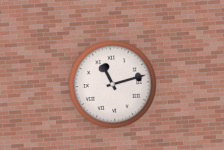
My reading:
11 h 13 min
